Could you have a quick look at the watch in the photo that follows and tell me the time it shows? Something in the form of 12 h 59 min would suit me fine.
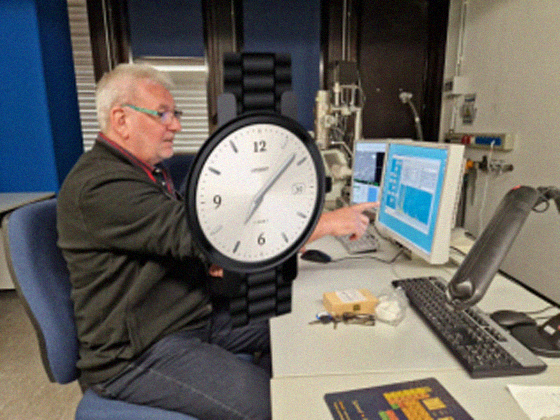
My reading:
7 h 08 min
